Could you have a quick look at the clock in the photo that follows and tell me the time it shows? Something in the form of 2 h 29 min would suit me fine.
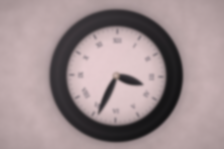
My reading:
3 h 34 min
